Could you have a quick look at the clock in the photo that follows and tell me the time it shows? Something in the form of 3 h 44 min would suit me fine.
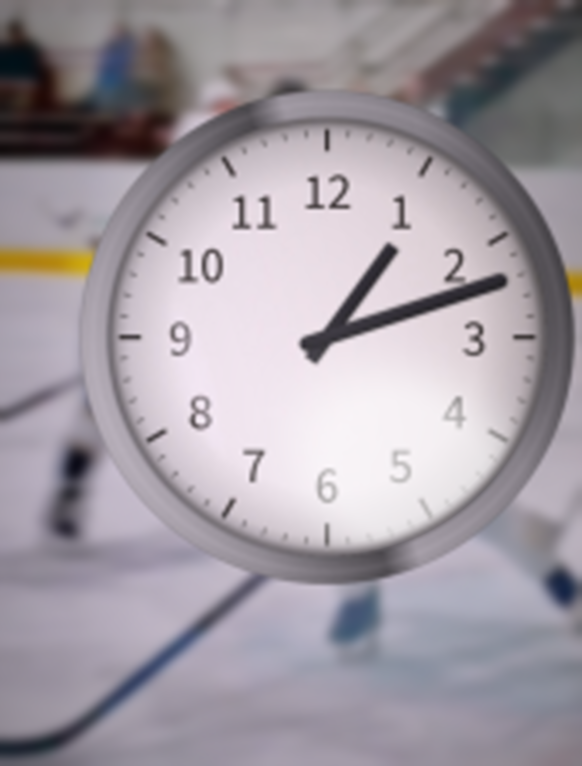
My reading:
1 h 12 min
